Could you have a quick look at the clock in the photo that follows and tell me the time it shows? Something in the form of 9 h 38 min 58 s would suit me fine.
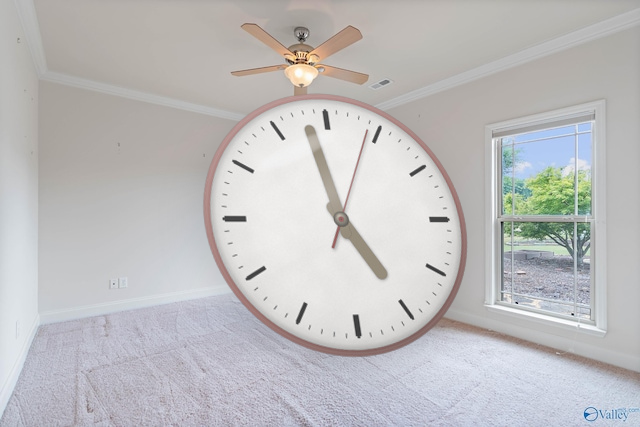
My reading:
4 h 58 min 04 s
